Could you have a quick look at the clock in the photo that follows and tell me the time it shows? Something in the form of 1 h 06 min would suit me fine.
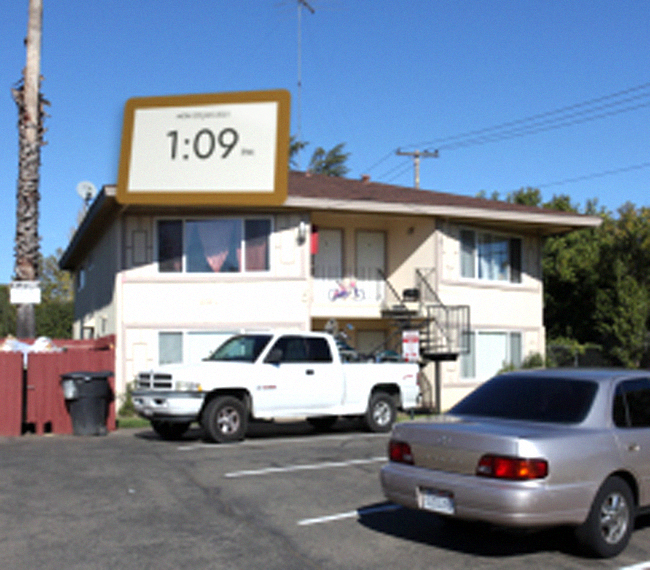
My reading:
1 h 09 min
